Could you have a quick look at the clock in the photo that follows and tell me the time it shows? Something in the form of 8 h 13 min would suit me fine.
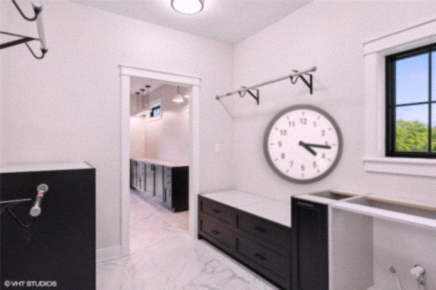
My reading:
4 h 16 min
